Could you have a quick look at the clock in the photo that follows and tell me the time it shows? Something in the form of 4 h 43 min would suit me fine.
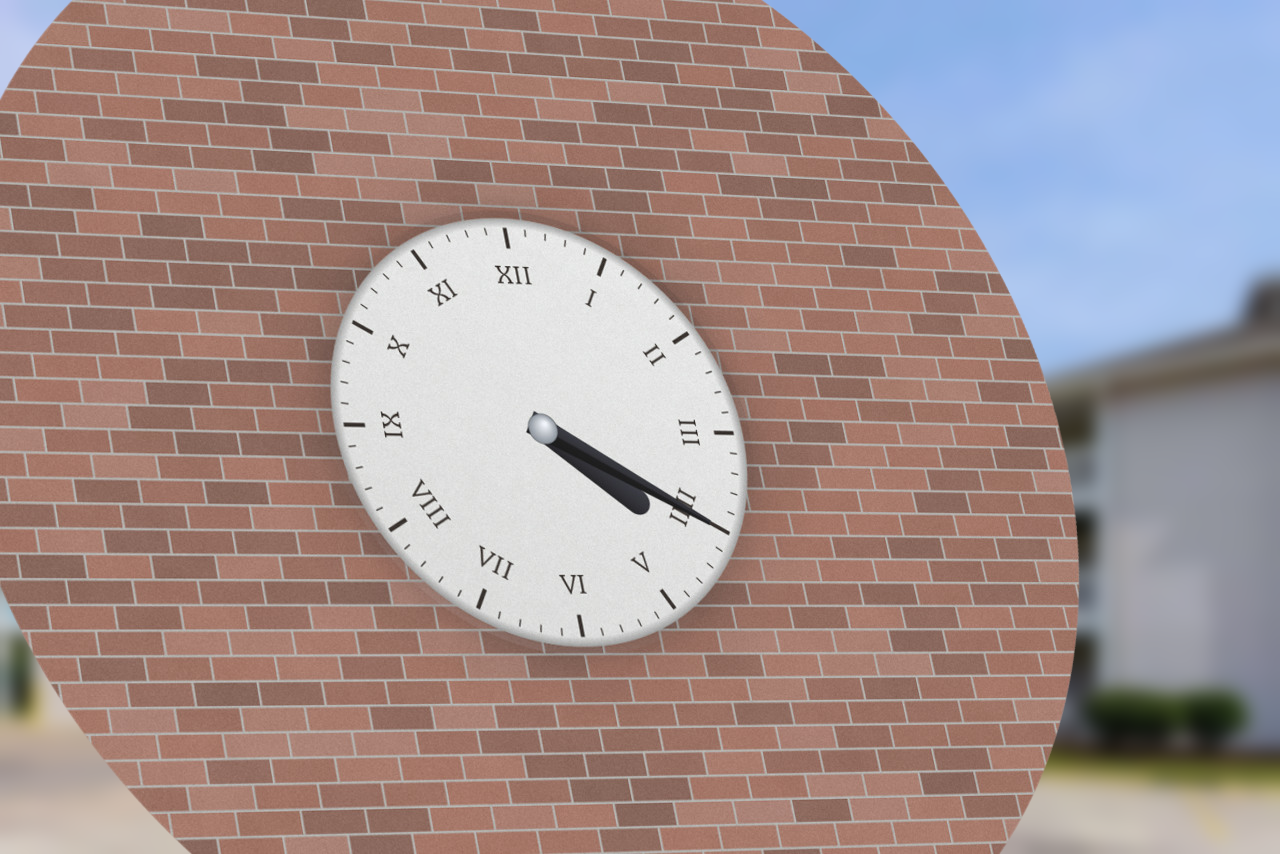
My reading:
4 h 20 min
